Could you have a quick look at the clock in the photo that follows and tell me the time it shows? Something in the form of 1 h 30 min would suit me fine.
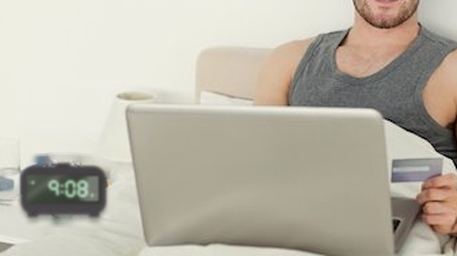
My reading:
9 h 08 min
